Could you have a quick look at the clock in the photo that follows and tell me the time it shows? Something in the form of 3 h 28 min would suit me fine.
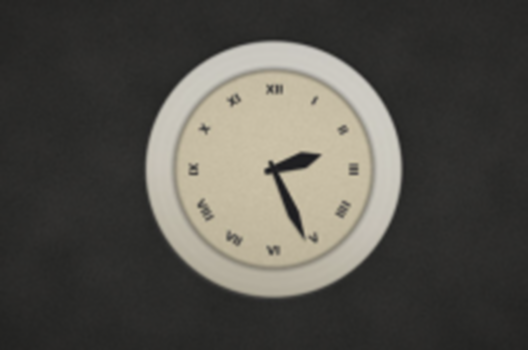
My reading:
2 h 26 min
